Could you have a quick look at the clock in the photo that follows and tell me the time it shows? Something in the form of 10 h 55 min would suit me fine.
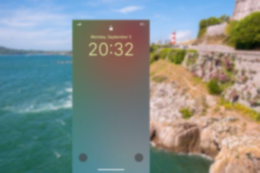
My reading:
20 h 32 min
